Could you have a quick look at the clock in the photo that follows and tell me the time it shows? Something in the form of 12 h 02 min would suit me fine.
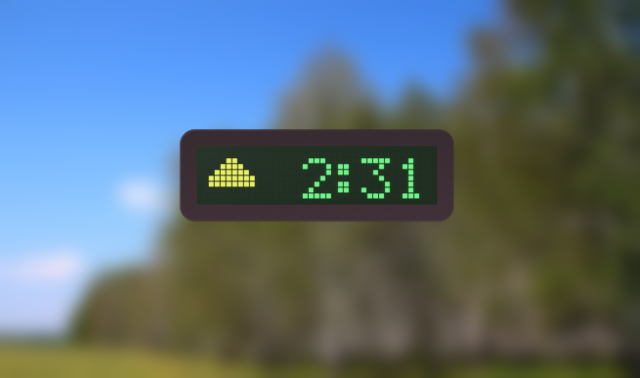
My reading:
2 h 31 min
